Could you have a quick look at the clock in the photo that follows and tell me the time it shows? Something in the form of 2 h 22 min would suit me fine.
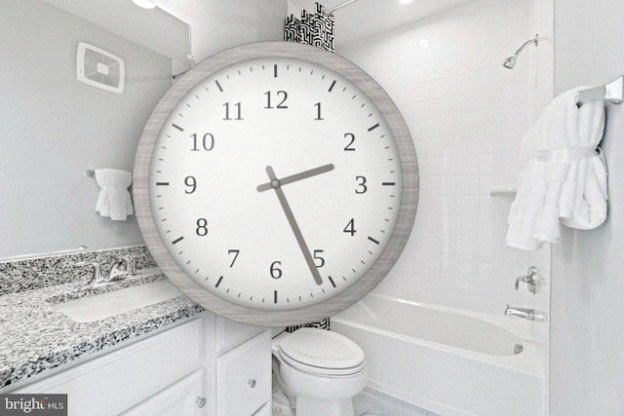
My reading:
2 h 26 min
